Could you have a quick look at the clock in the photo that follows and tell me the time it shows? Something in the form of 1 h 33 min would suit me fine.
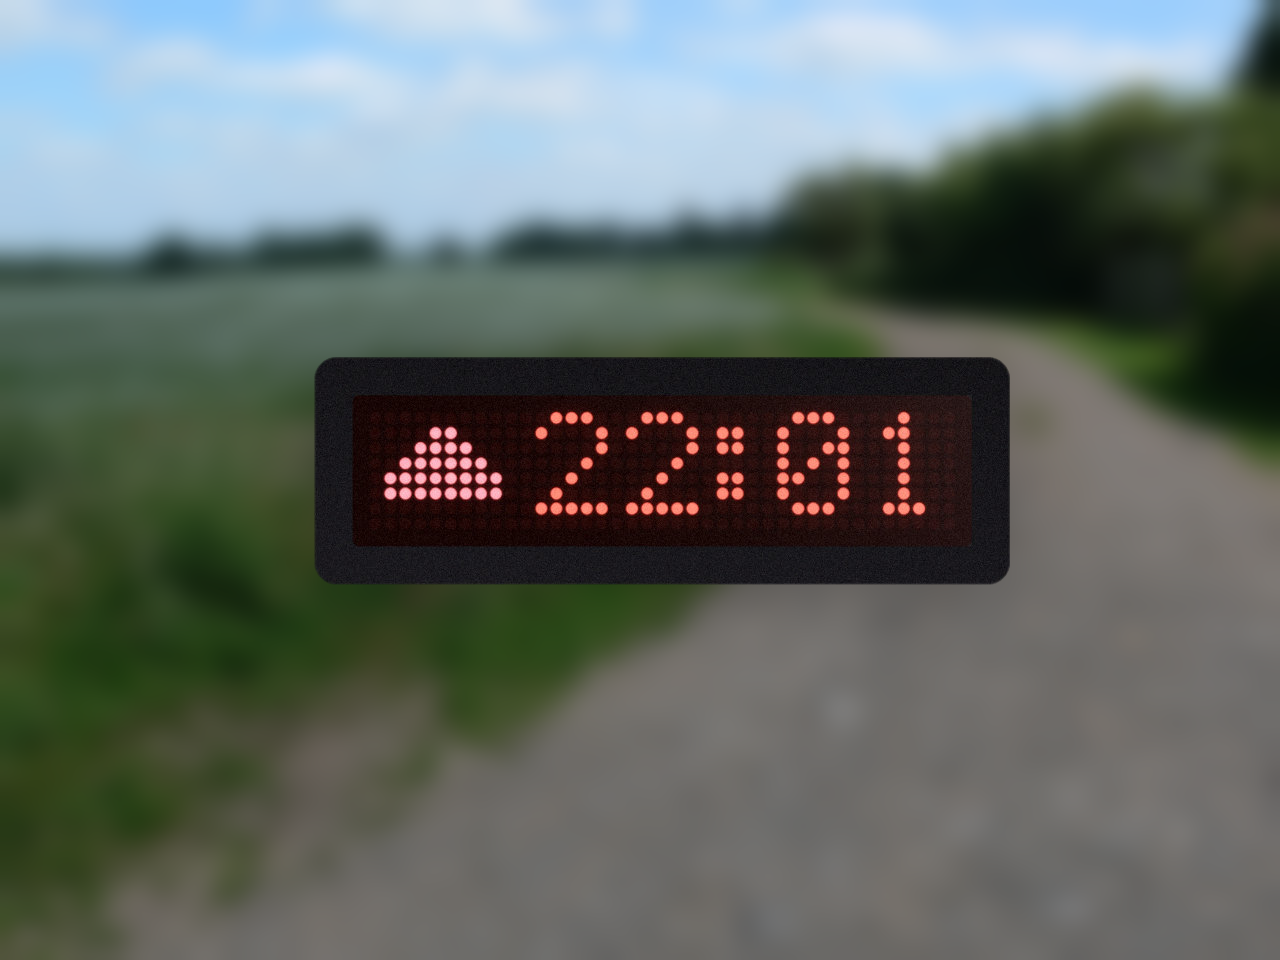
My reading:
22 h 01 min
